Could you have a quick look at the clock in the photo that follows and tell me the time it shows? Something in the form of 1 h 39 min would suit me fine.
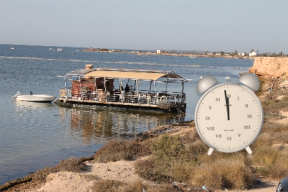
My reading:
11 h 59 min
